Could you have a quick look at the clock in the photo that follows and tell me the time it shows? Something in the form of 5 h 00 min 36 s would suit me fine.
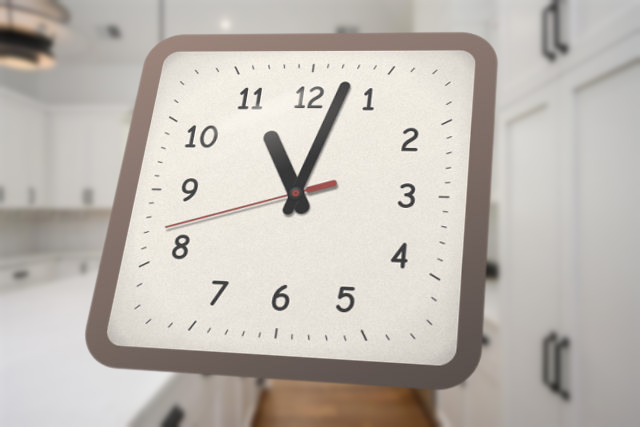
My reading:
11 h 02 min 42 s
